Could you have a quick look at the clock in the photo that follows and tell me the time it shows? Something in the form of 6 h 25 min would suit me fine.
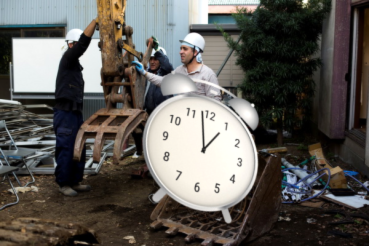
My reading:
12 h 58 min
